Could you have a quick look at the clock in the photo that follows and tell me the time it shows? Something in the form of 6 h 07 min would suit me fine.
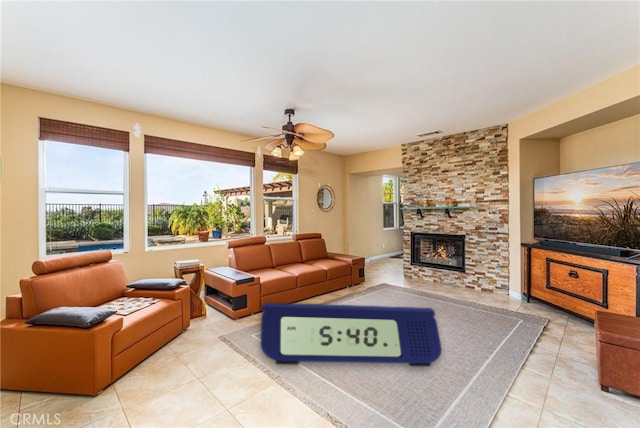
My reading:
5 h 40 min
